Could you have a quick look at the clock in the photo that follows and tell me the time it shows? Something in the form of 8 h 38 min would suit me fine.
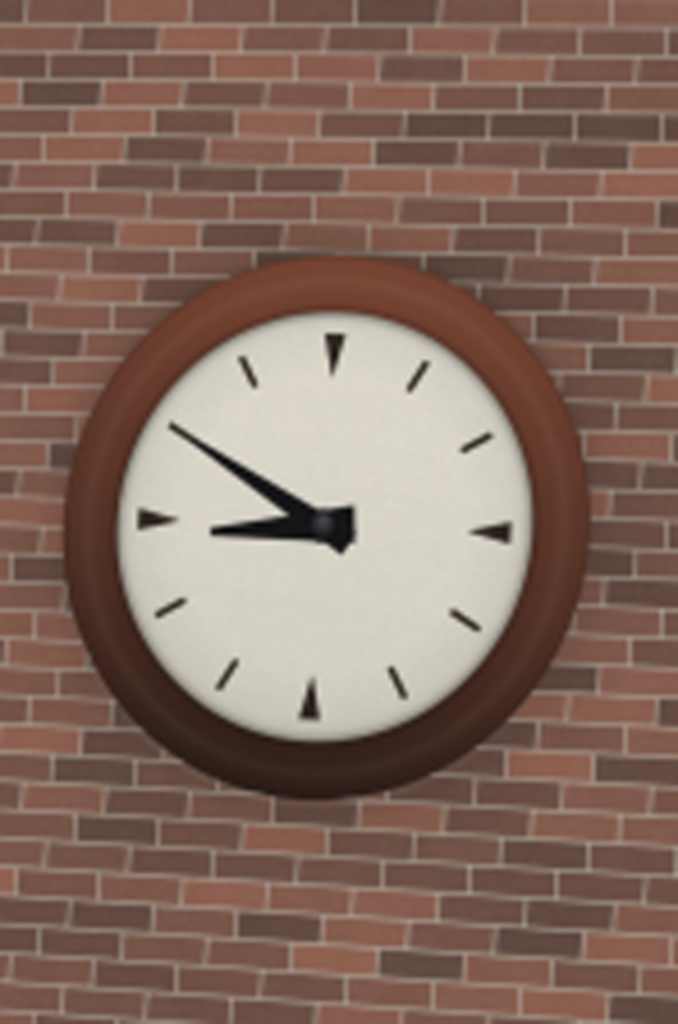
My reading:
8 h 50 min
